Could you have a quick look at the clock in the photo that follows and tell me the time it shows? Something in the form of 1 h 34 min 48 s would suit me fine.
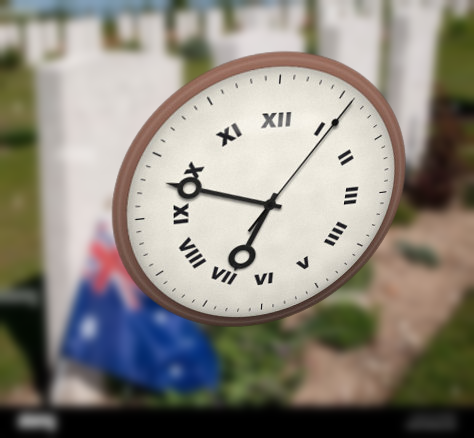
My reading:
6 h 48 min 06 s
